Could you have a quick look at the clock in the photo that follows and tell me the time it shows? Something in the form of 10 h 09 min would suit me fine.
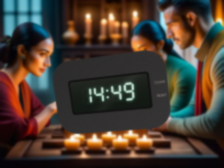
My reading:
14 h 49 min
